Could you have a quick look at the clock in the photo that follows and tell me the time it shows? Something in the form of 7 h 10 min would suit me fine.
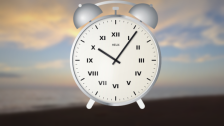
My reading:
10 h 06 min
